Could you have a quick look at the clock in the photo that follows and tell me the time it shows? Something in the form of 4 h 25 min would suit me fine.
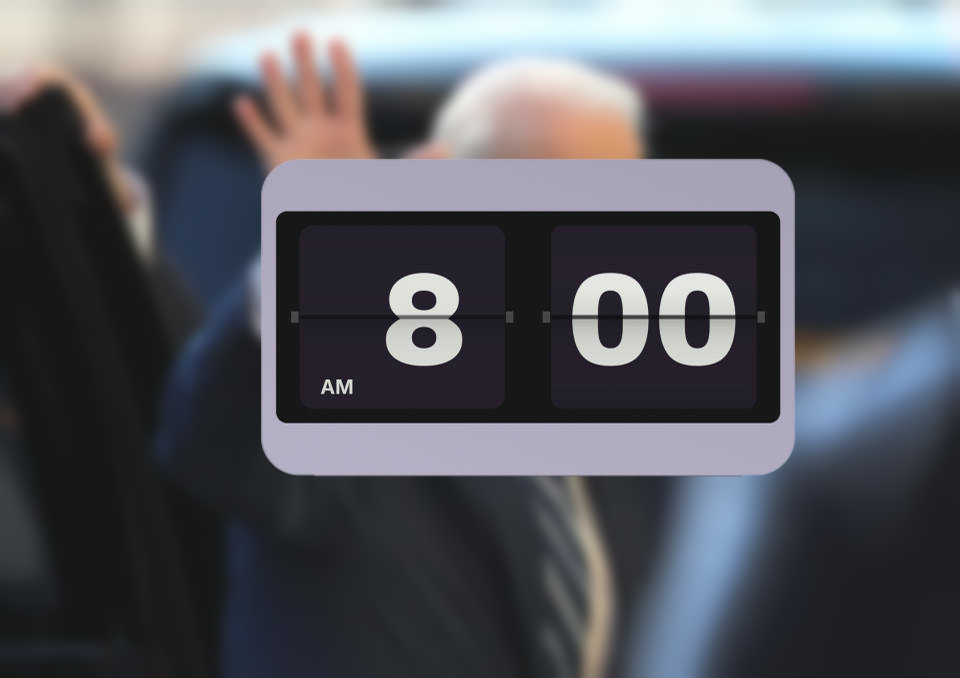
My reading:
8 h 00 min
